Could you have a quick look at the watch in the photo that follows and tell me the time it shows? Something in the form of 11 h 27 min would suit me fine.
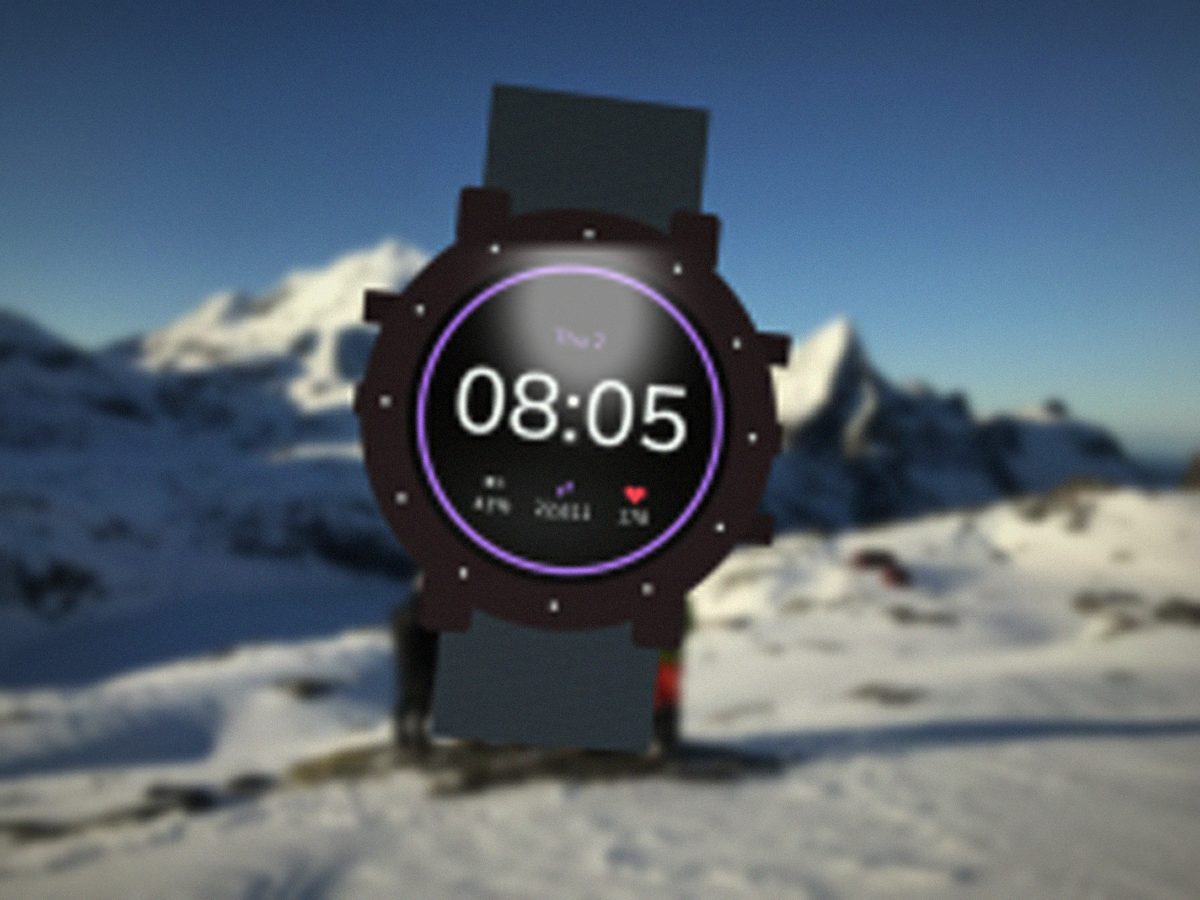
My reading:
8 h 05 min
